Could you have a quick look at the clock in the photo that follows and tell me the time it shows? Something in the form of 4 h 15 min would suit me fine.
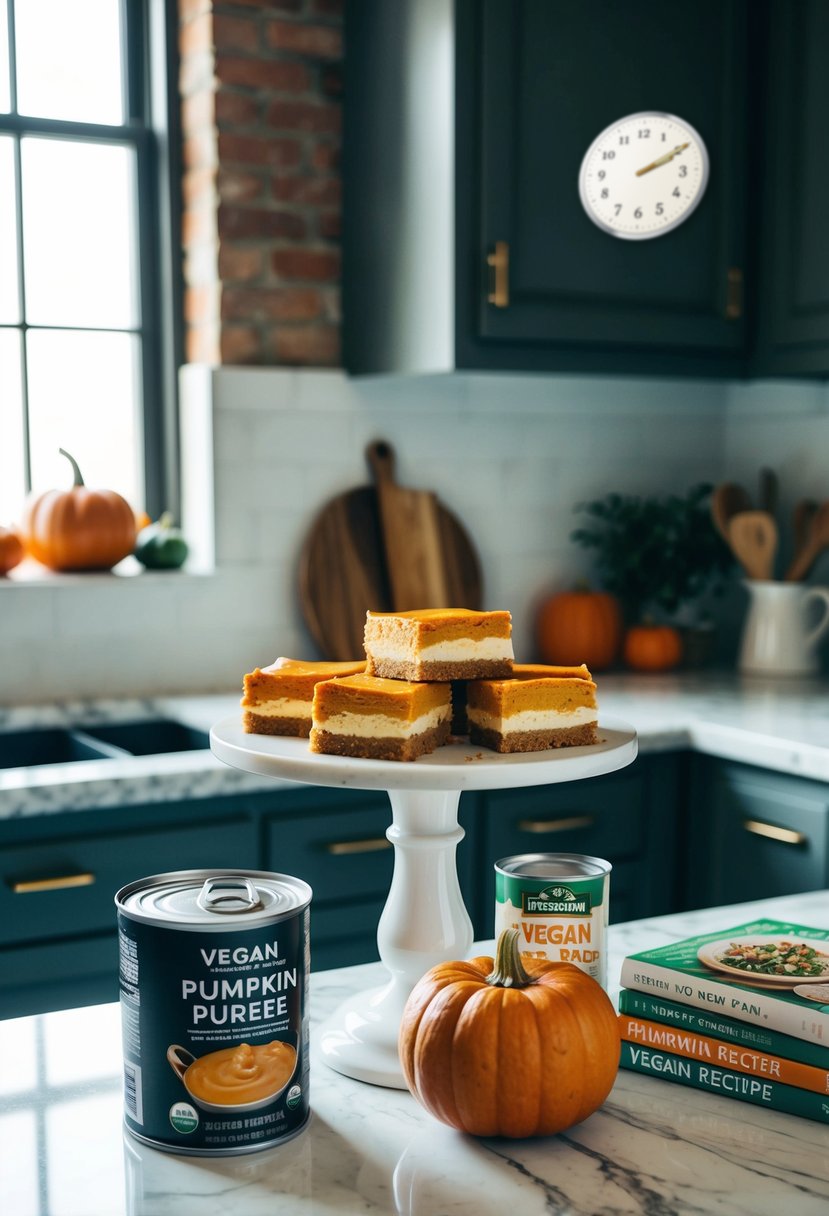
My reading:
2 h 10 min
